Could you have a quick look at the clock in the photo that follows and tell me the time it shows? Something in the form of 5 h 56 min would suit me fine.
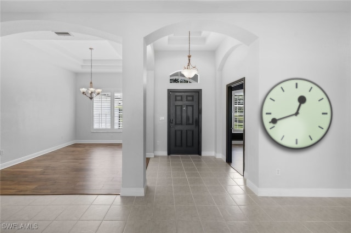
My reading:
12 h 42 min
